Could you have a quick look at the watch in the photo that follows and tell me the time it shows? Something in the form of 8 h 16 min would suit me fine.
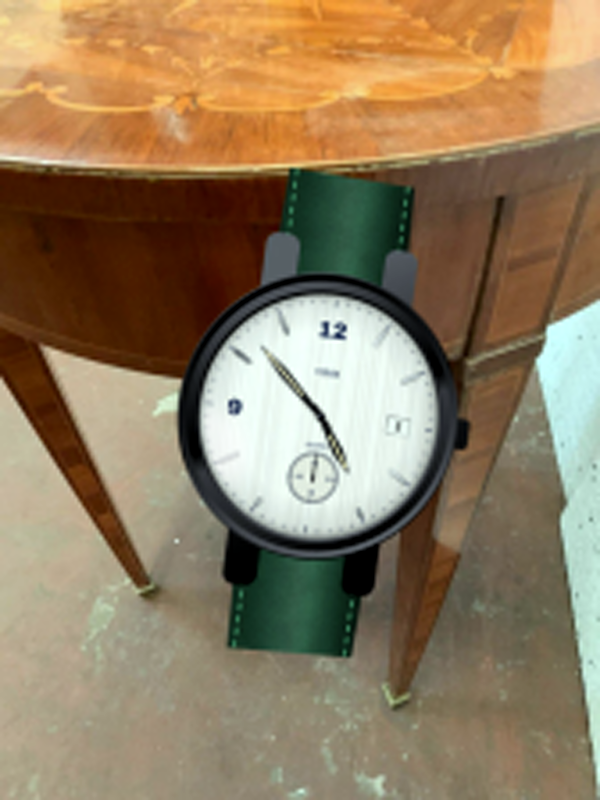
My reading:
4 h 52 min
